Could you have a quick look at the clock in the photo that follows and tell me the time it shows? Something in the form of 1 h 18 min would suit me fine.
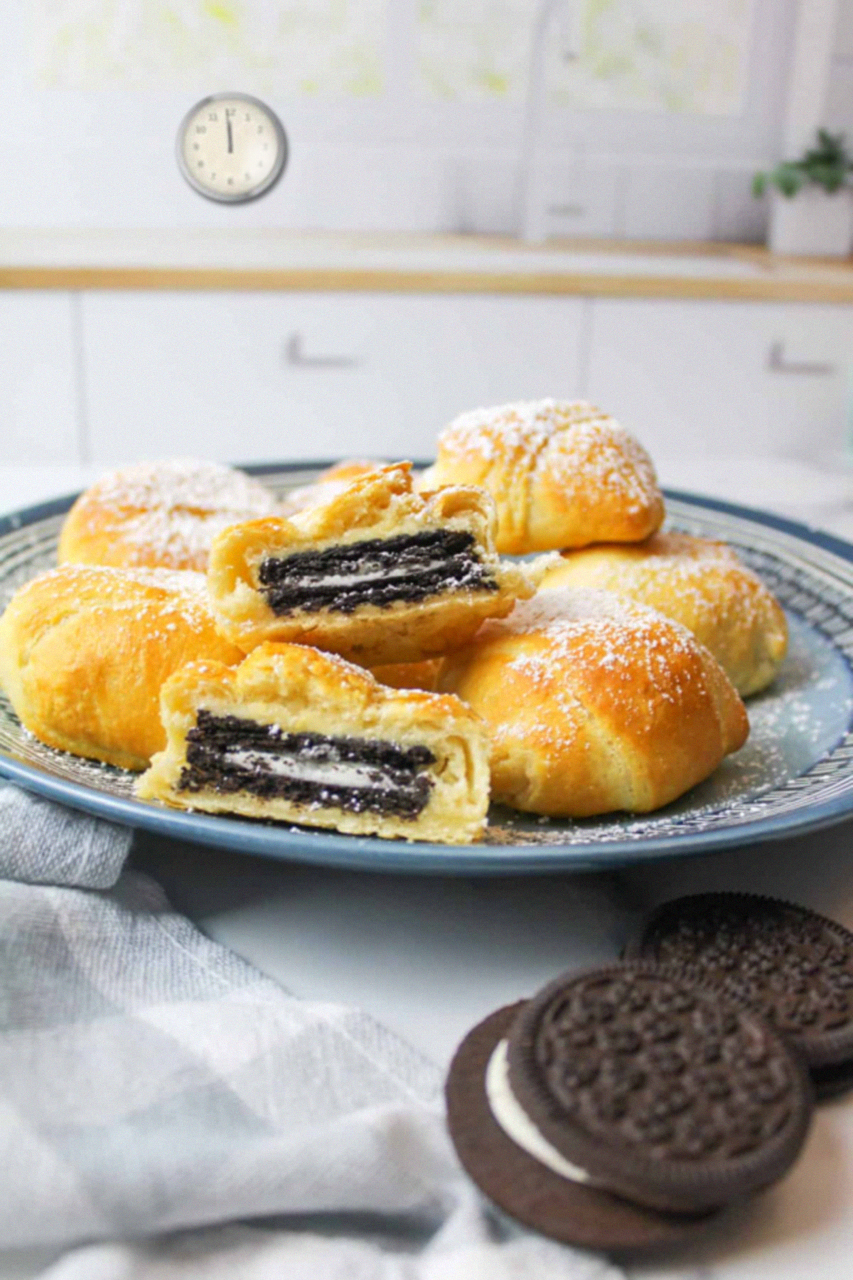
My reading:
11 h 59 min
